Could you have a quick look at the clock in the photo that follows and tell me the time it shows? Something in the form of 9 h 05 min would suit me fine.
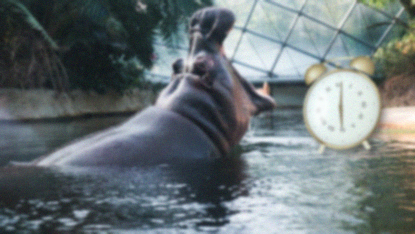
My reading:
6 h 01 min
